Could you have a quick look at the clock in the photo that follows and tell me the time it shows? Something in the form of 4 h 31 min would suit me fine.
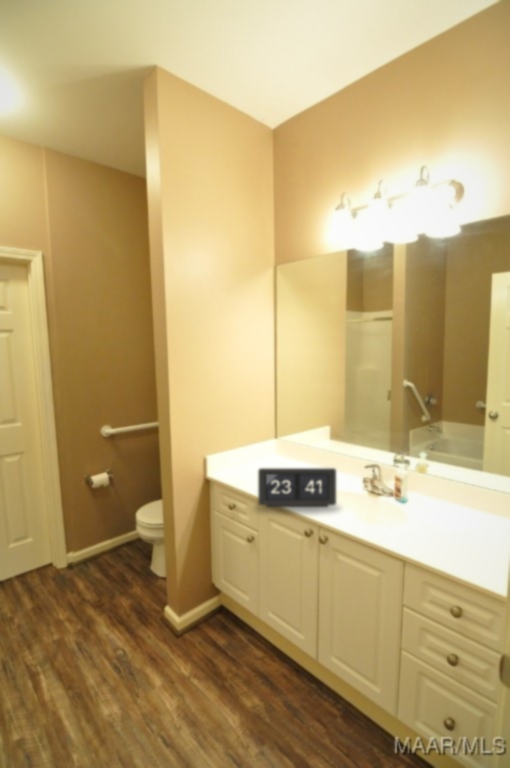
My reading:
23 h 41 min
